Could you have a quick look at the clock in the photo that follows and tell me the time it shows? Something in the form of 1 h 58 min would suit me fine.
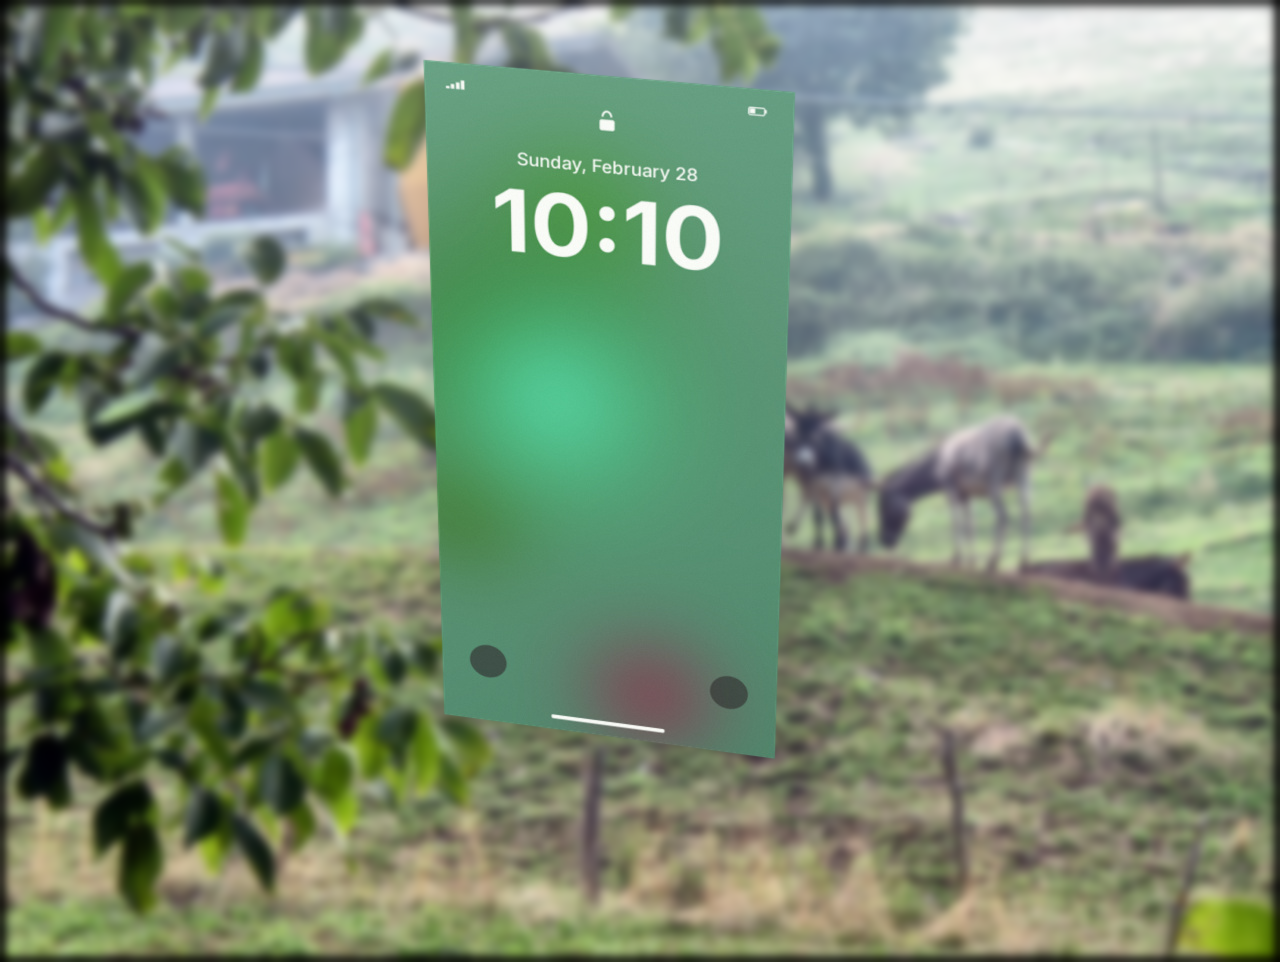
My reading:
10 h 10 min
